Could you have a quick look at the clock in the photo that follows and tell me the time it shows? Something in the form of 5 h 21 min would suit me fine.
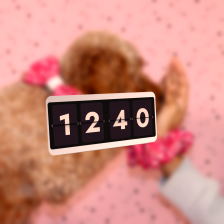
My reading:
12 h 40 min
